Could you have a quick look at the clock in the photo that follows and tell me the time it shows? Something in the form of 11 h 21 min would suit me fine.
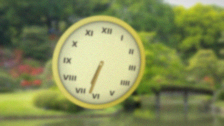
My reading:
6 h 32 min
